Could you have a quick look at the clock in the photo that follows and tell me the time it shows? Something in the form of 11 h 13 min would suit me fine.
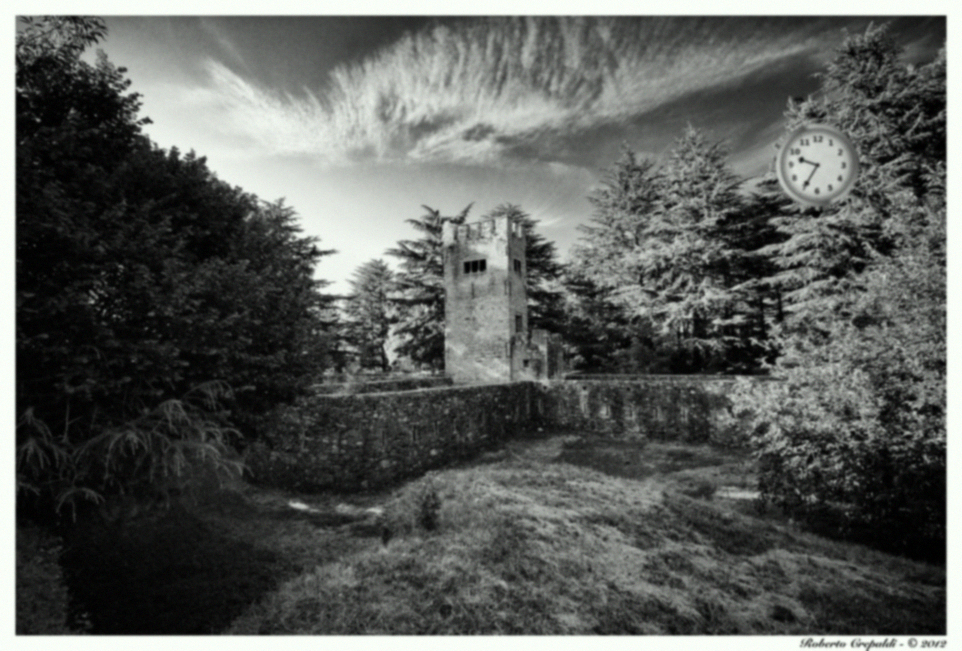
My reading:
9 h 35 min
